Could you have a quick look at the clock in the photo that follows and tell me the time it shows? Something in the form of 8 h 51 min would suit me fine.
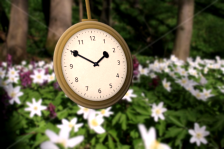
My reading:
1 h 50 min
